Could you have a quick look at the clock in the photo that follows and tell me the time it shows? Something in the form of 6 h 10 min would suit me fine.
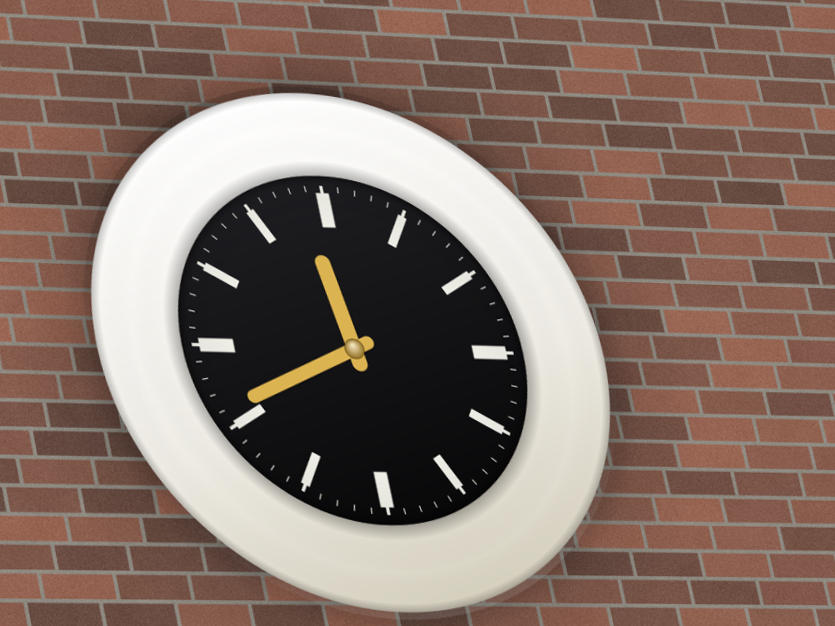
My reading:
11 h 41 min
